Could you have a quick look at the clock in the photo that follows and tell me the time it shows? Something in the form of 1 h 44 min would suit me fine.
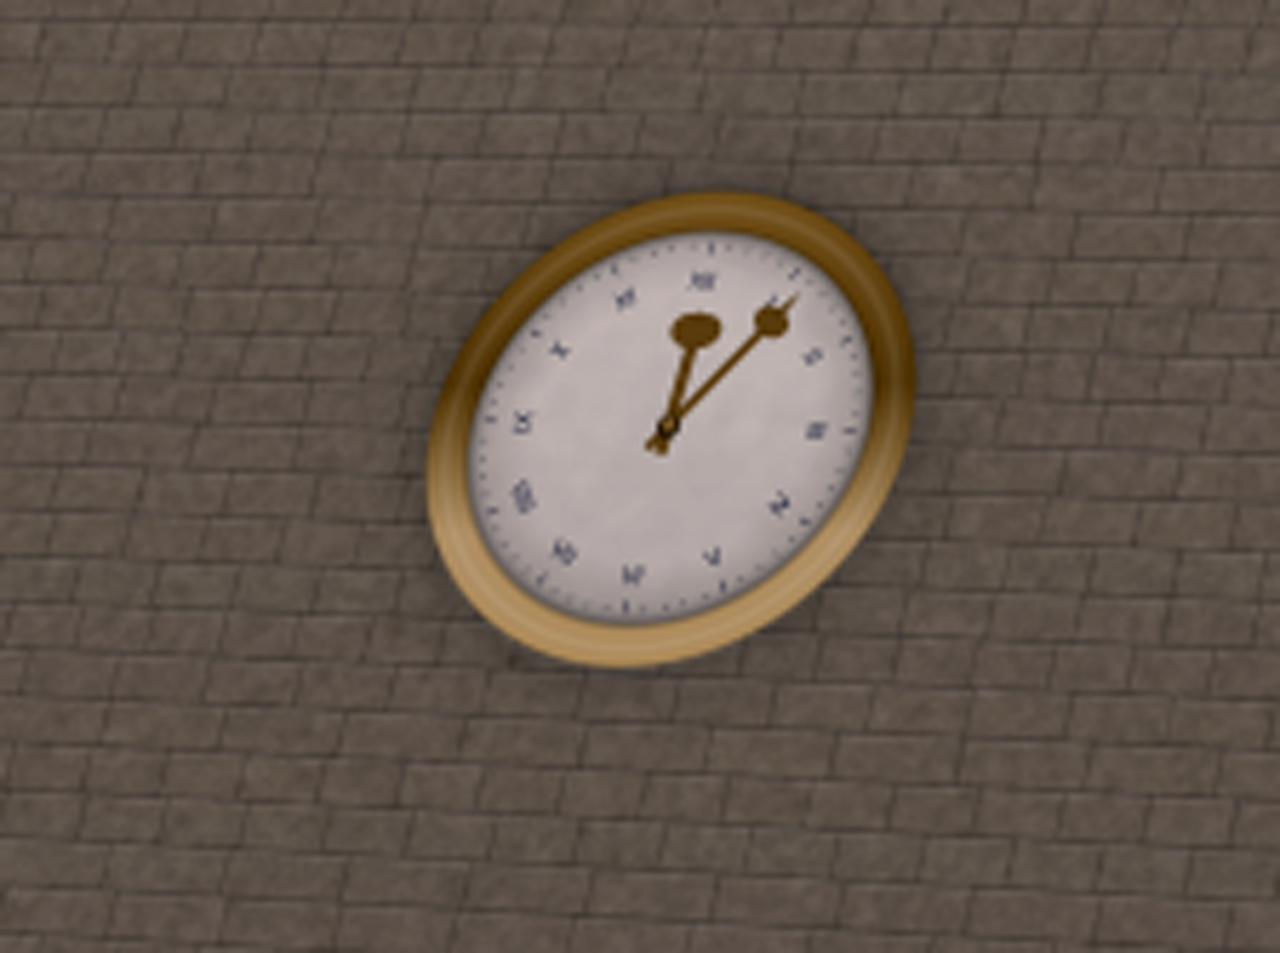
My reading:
12 h 06 min
